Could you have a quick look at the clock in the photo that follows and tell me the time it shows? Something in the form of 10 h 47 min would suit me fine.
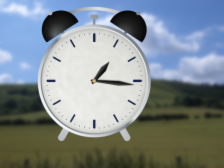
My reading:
1 h 16 min
